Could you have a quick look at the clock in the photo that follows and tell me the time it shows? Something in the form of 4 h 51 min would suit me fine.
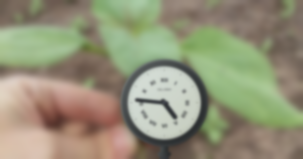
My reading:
4 h 46 min
